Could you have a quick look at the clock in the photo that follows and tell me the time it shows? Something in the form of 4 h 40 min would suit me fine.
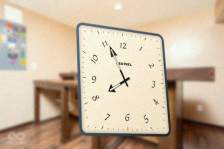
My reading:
7 h 56 min
